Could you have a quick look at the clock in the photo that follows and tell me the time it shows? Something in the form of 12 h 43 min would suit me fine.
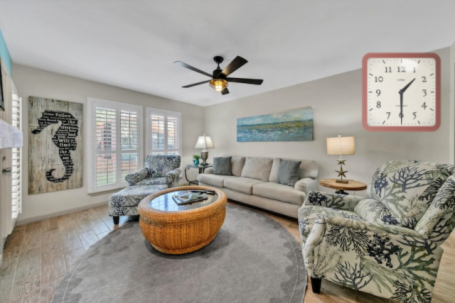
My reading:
1 h 30 min
